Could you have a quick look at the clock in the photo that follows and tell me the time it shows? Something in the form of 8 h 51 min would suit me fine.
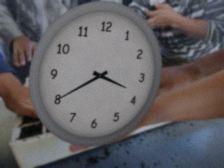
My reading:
3 h 40 min
